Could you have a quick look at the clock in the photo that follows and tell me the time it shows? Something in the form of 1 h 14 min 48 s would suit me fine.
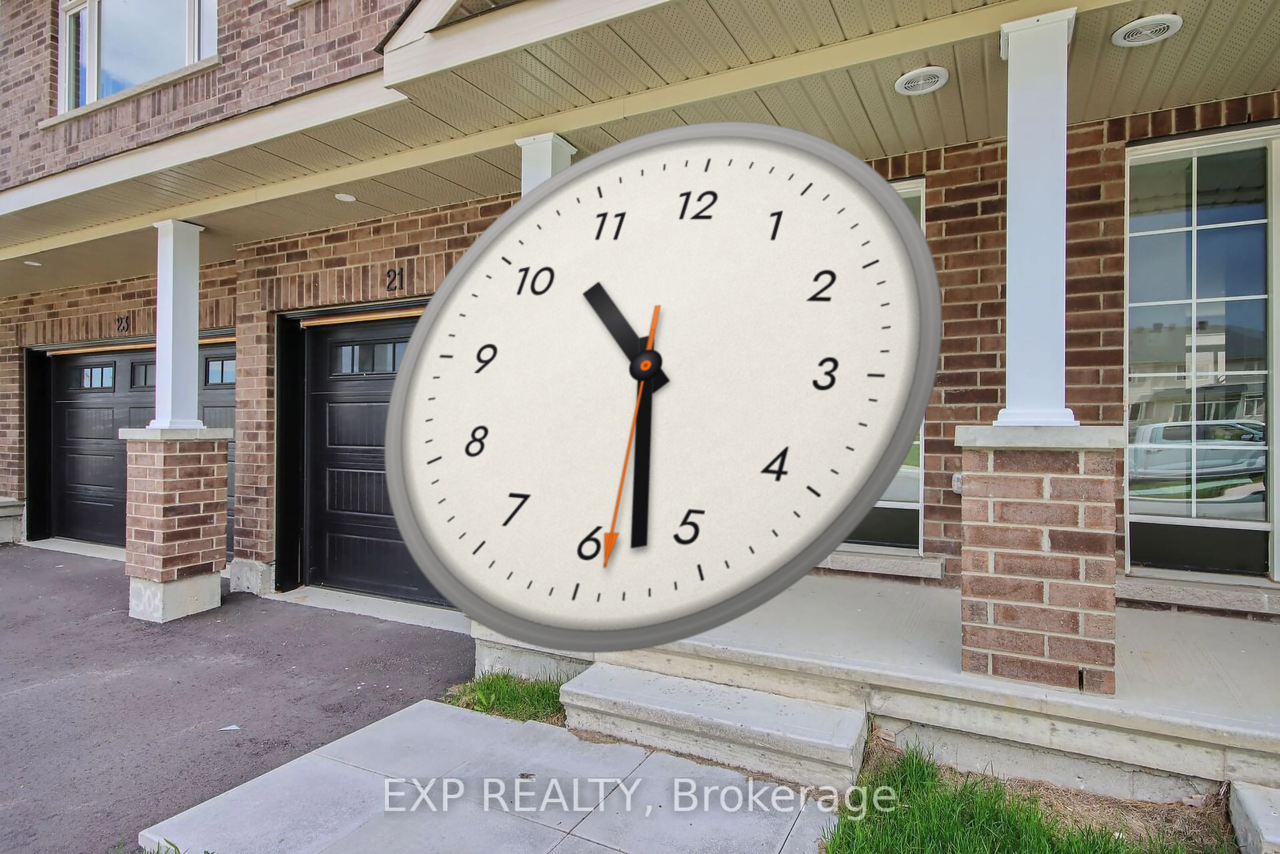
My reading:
10 h 27 min 29 s
